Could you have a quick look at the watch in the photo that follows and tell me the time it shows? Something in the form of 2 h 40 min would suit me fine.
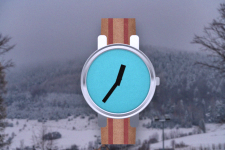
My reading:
12 h 36 min
